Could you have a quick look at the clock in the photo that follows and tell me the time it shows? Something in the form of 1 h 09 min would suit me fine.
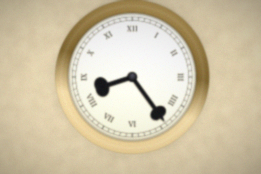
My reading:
8 h 24 min
